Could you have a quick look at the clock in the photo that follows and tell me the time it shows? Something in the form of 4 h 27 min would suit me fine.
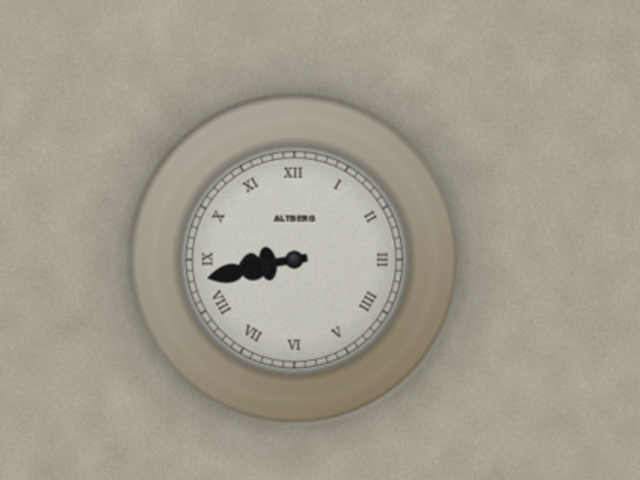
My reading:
8 h 43 min
